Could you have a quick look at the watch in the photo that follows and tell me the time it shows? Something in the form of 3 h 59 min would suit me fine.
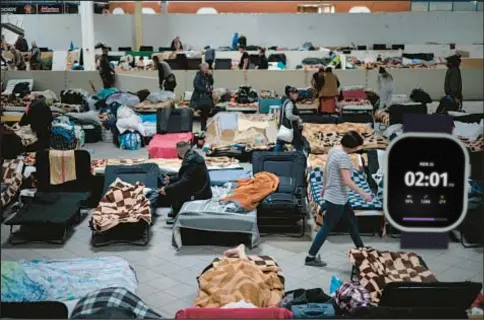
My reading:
2 h 01 min
